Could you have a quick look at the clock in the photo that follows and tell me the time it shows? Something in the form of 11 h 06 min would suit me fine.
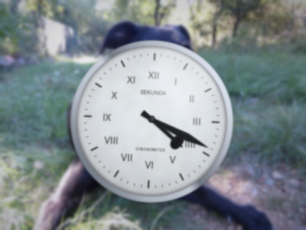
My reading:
4 h 19 min
